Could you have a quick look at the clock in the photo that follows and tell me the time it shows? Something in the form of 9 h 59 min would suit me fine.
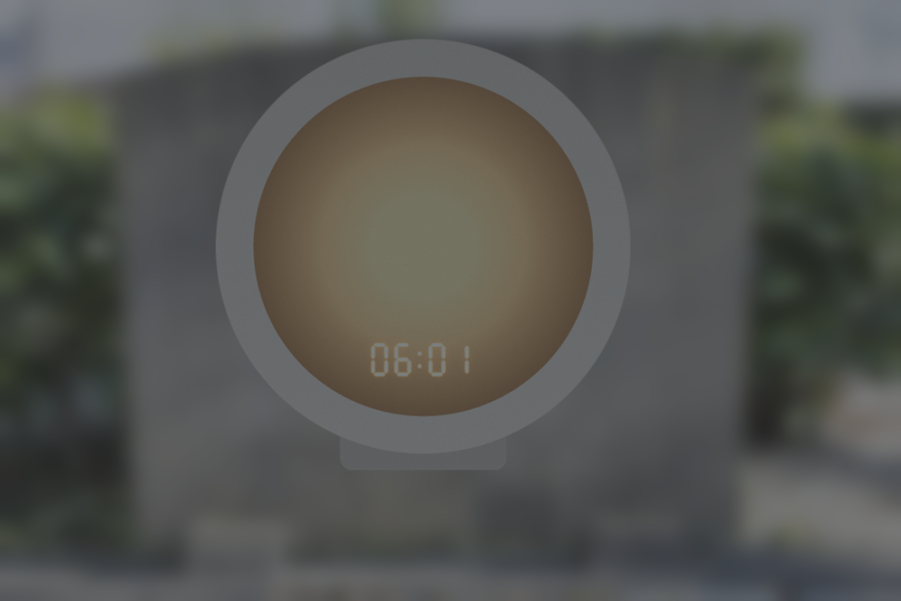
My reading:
6 h 01 min
